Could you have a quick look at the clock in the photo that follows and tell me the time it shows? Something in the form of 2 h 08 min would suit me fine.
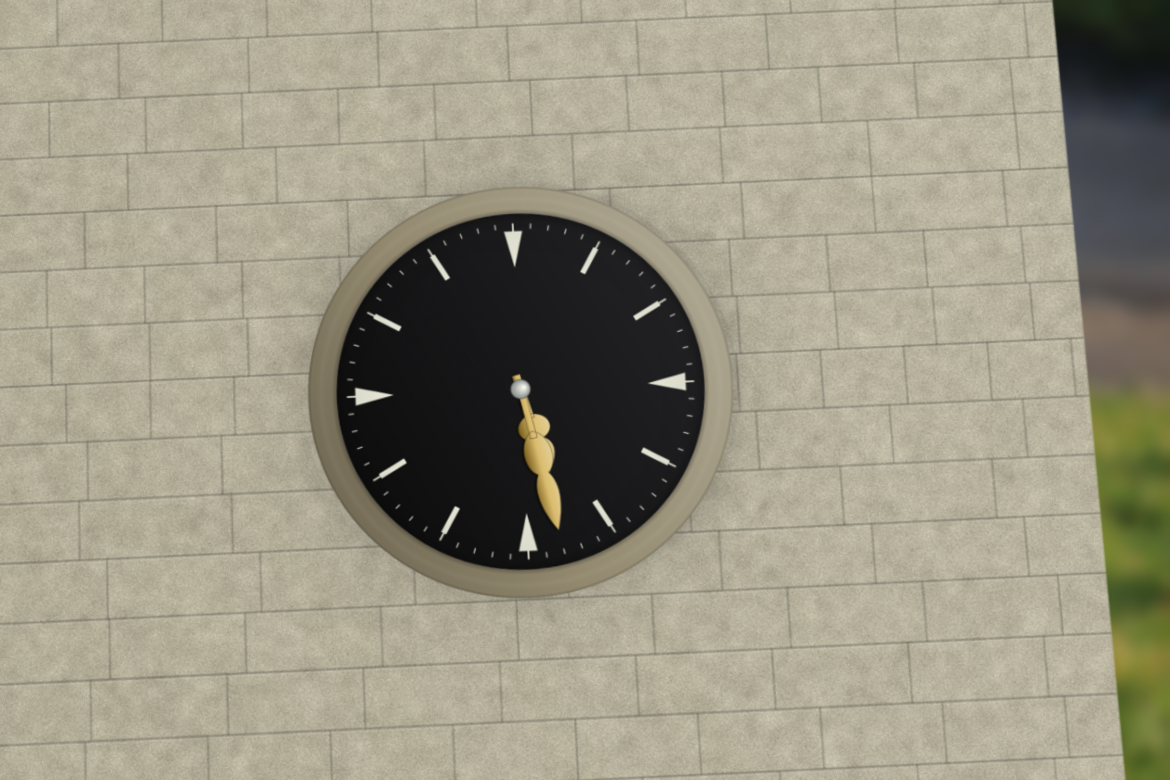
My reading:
5 h 28 min
